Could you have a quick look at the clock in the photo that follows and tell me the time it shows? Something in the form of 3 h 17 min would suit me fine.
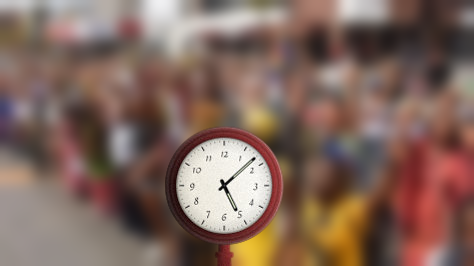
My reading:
5 h 08 min
